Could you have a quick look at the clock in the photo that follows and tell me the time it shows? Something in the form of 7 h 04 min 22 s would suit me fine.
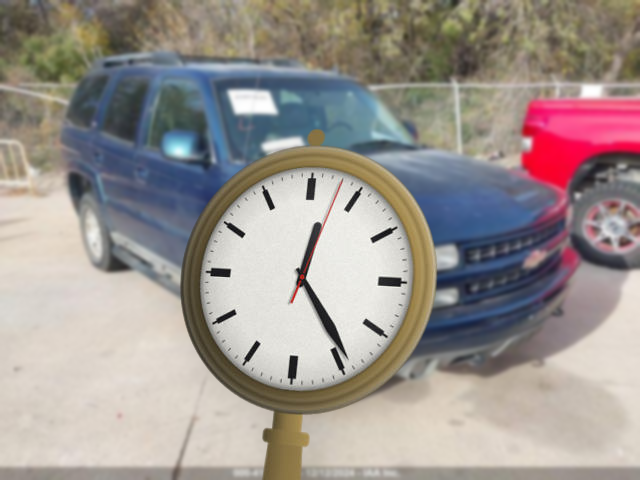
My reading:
12 h 24 min 03 s
